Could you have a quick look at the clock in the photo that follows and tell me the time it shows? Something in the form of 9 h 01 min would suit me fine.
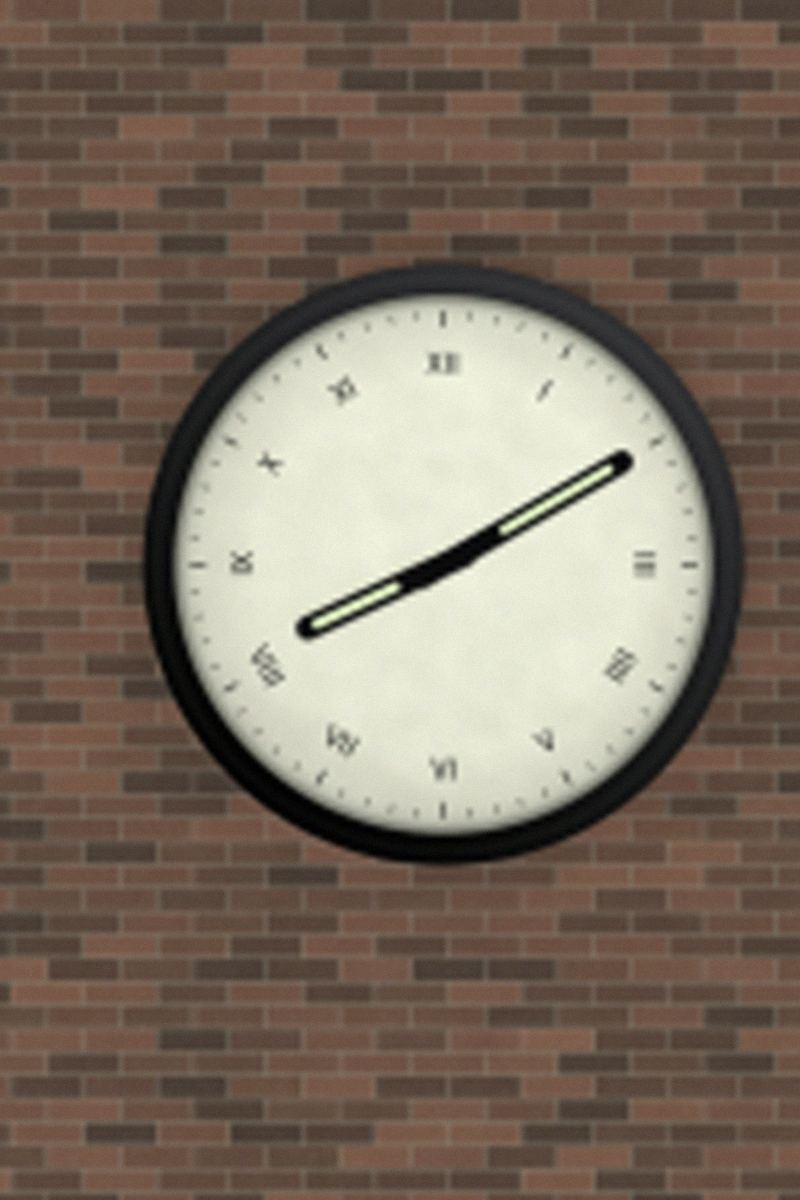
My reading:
8 h 10 min
